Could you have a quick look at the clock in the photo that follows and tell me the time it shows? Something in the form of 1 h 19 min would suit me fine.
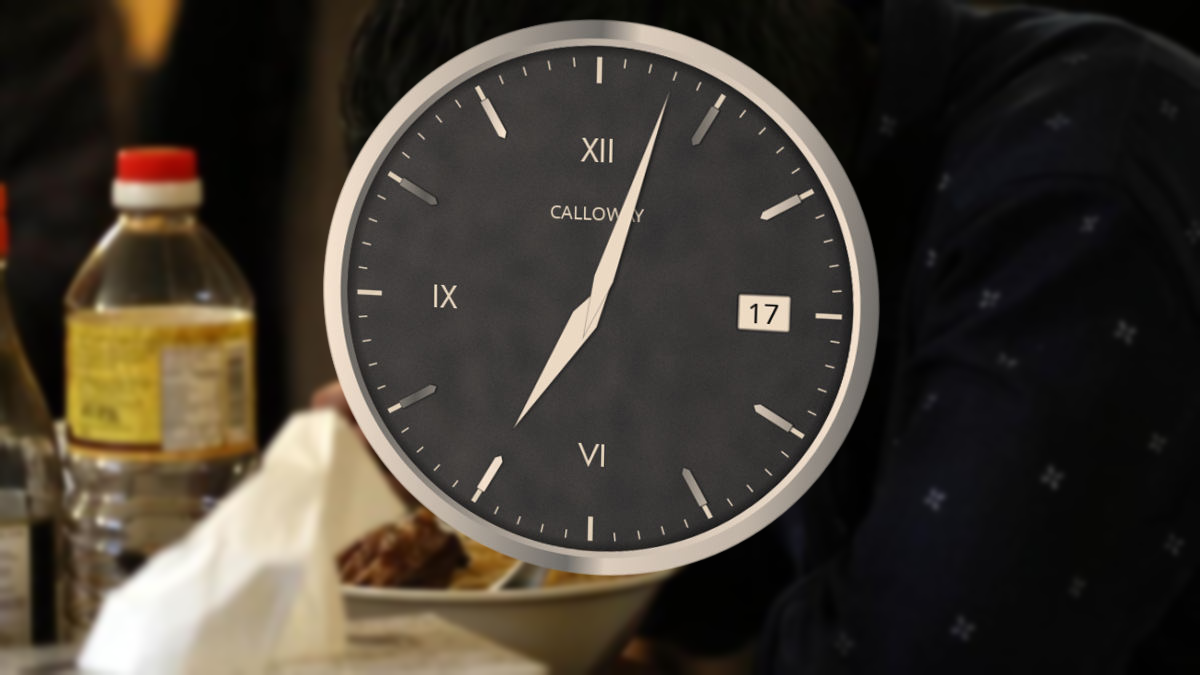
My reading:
7 h 03 min
